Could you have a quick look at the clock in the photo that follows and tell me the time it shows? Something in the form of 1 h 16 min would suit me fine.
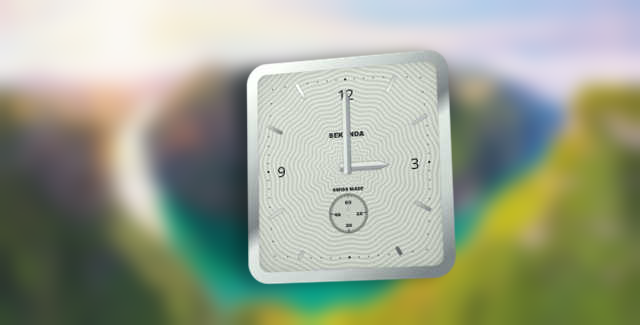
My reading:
3 h 00 min
